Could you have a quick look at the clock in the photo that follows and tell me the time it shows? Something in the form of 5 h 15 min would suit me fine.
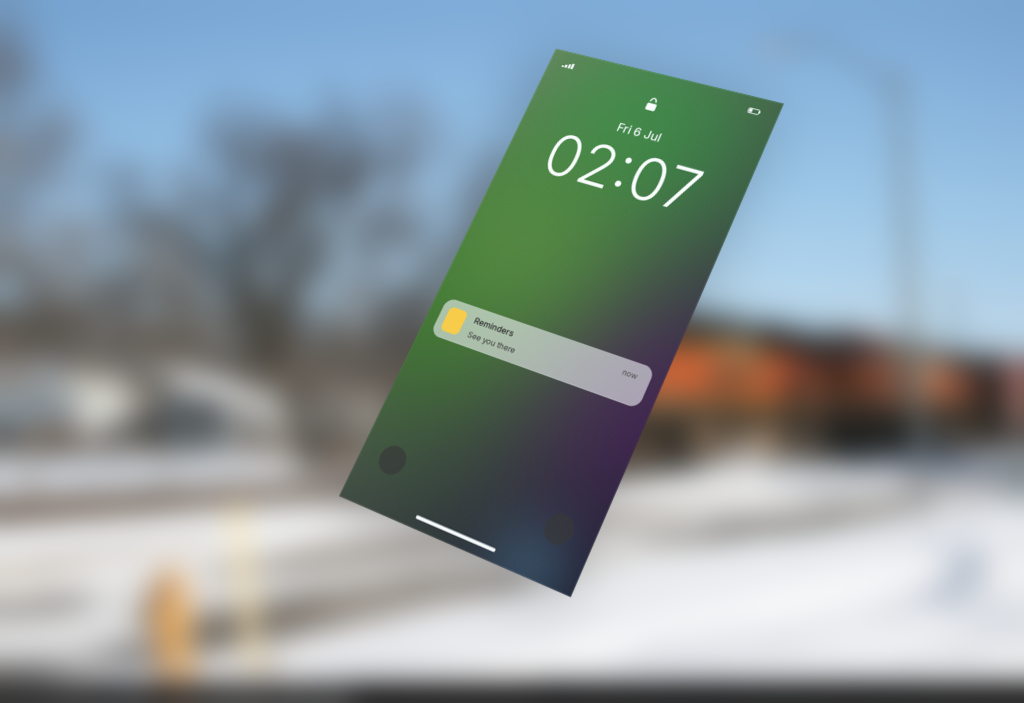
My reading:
2 h 07 min
